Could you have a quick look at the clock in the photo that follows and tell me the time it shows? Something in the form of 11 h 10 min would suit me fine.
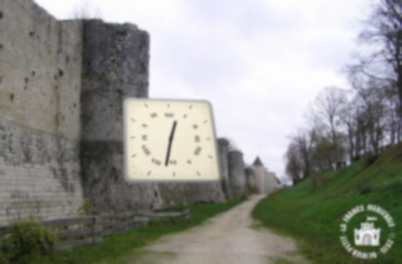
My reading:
12 h 32 min
